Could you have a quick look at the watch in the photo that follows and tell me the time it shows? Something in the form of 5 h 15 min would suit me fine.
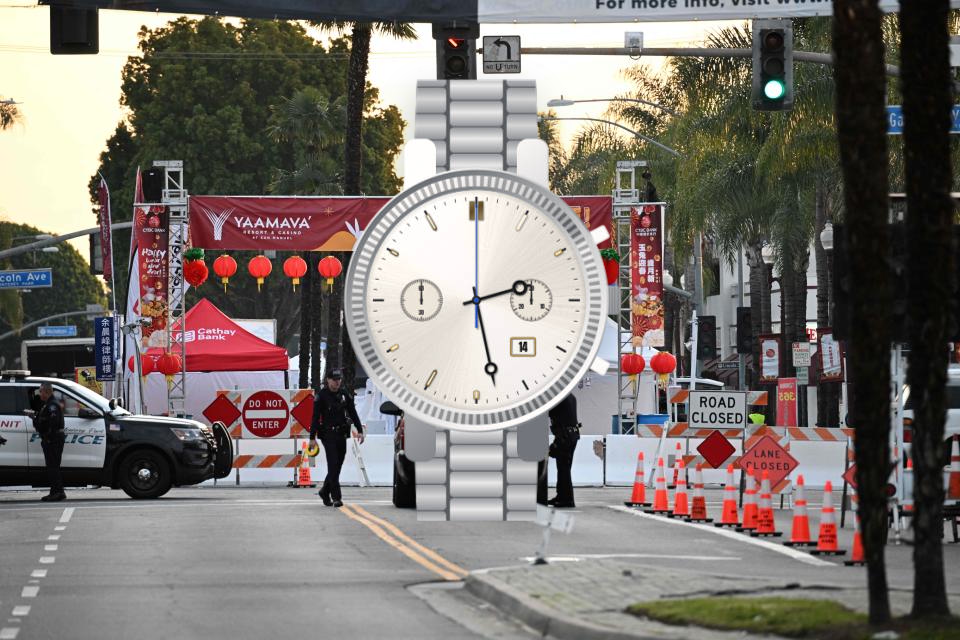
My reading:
2 h 28 min
